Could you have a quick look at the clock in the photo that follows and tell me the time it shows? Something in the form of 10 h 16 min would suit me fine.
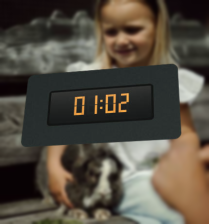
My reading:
1 h 02 min
